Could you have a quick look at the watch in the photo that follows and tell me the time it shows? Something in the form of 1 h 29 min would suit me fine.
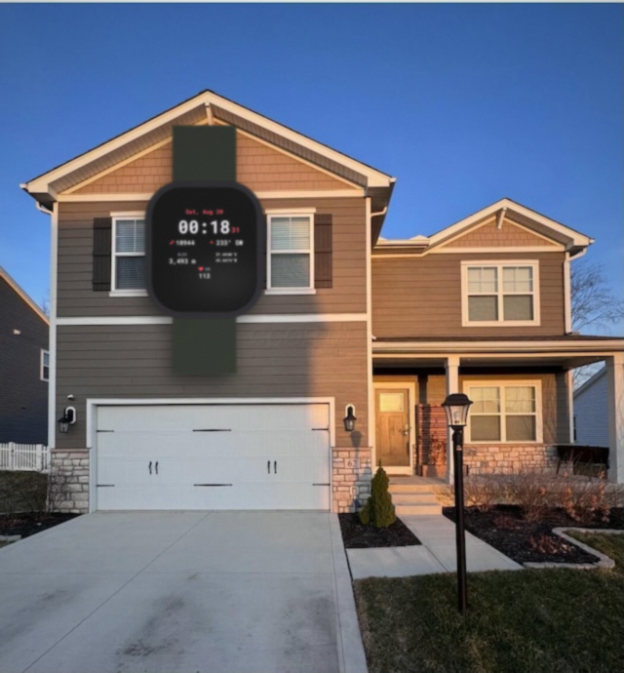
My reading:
0 h 18 min
